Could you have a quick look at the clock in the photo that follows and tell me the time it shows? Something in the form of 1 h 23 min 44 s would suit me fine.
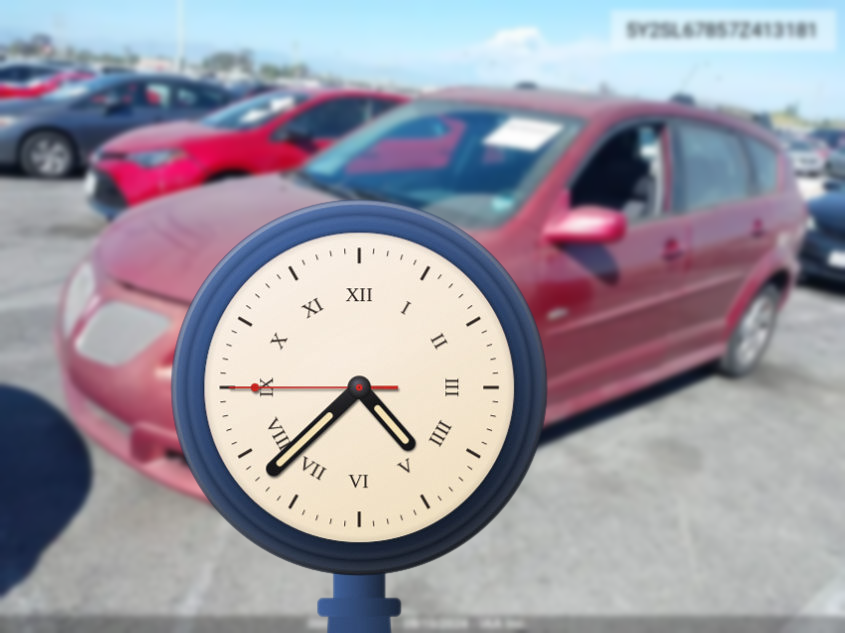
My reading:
4 h 37 min 45 s
